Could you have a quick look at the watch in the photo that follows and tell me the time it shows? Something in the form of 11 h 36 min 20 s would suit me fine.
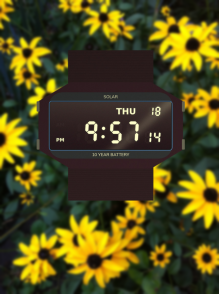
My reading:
9 h 57 min 14 s
